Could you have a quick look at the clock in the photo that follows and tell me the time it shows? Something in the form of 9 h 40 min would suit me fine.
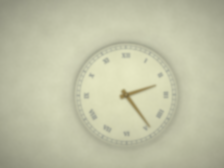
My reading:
2 h 24 min
